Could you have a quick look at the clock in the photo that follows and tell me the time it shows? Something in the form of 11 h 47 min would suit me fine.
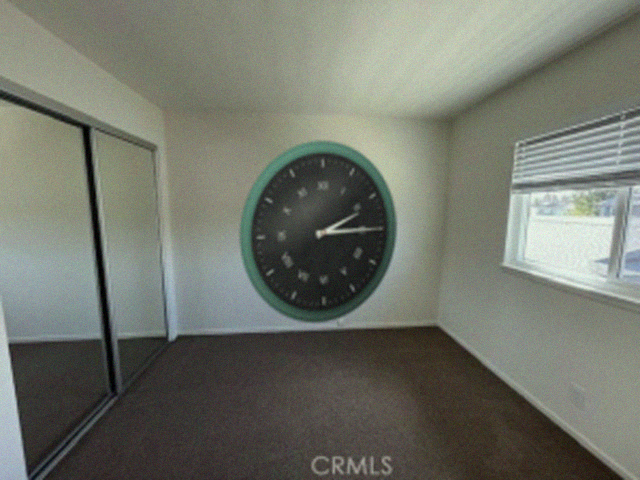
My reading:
2 h 15 min
